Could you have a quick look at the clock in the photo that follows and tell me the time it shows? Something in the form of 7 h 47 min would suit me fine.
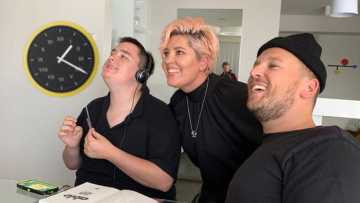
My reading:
1 h 20 min
